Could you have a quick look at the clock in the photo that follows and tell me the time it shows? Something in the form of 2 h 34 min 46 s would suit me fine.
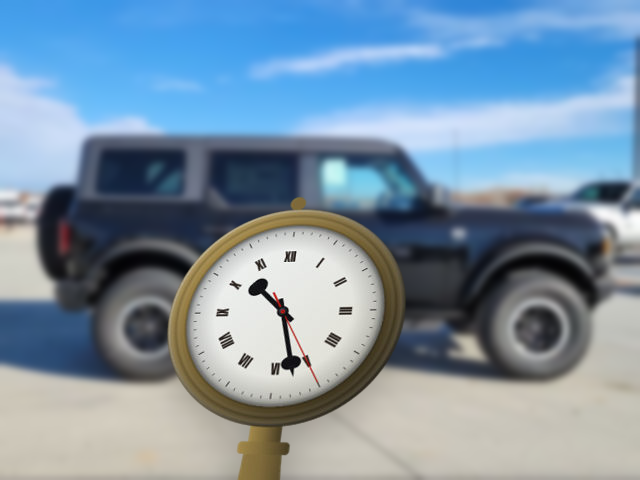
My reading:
10 h 27 min 25 s
